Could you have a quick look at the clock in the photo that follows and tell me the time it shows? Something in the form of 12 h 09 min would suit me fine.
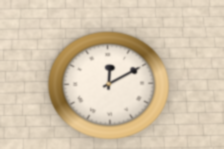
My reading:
12 h 10 min
